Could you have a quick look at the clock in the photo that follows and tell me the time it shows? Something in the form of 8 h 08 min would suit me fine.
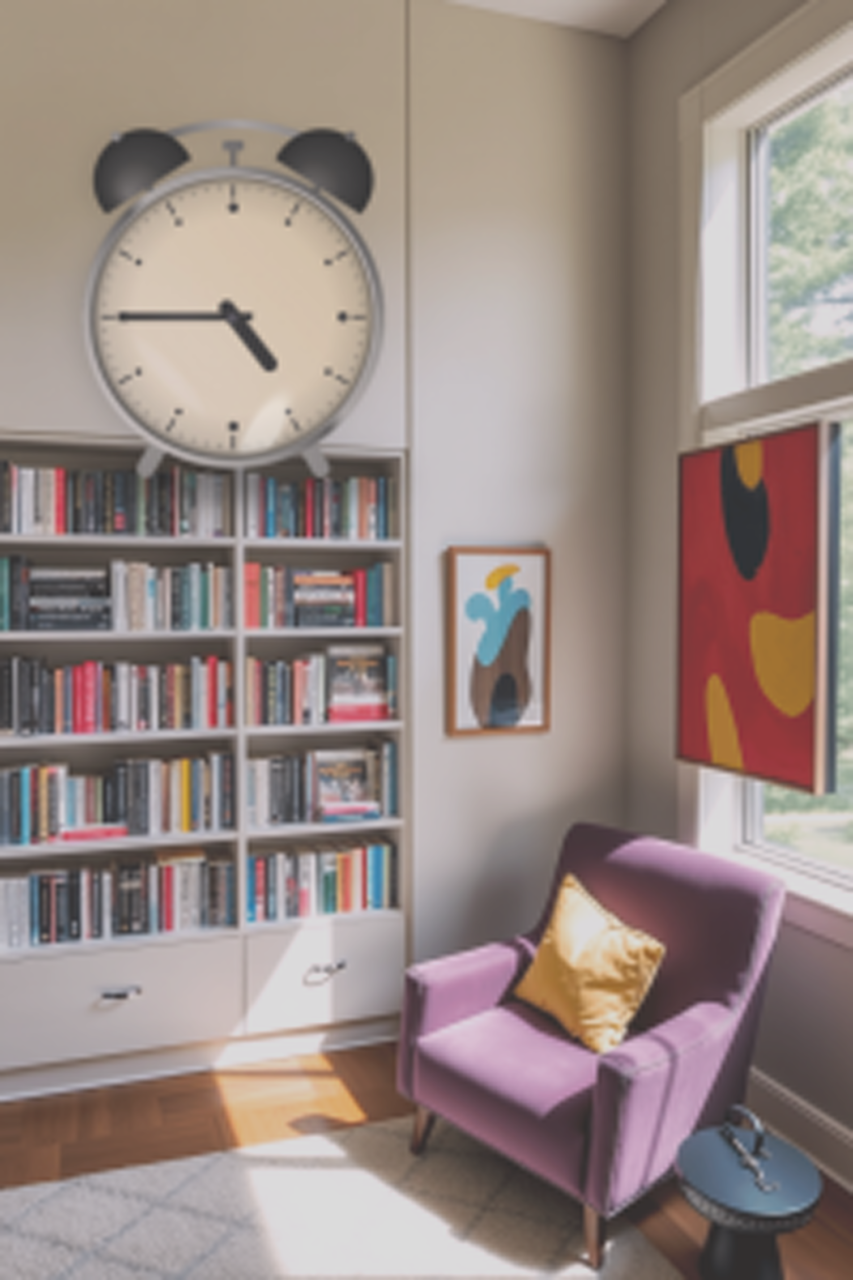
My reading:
4 h 45 min
